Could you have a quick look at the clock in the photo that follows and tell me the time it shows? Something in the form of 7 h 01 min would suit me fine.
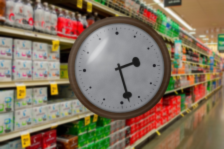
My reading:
2 h 28 min
